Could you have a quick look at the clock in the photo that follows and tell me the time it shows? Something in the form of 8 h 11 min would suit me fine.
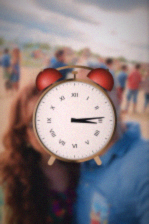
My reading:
3 h 14 min
